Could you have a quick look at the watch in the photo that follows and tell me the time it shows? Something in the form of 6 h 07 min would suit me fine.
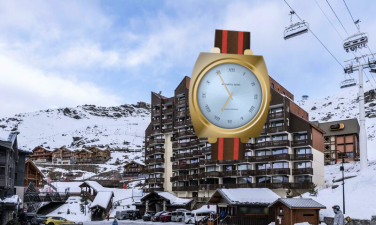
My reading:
6 h 55 min
